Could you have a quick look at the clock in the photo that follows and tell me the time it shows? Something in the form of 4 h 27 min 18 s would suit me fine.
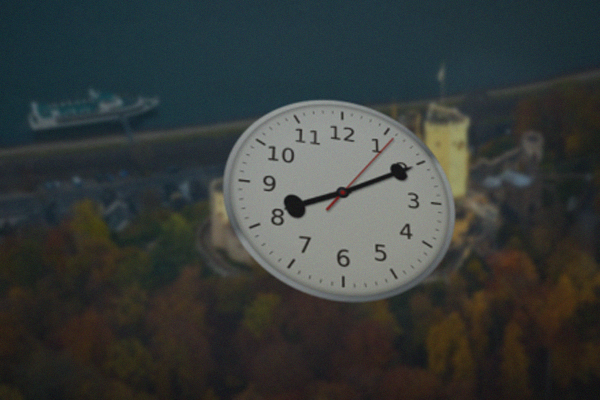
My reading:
8 h 10 min 06 s
